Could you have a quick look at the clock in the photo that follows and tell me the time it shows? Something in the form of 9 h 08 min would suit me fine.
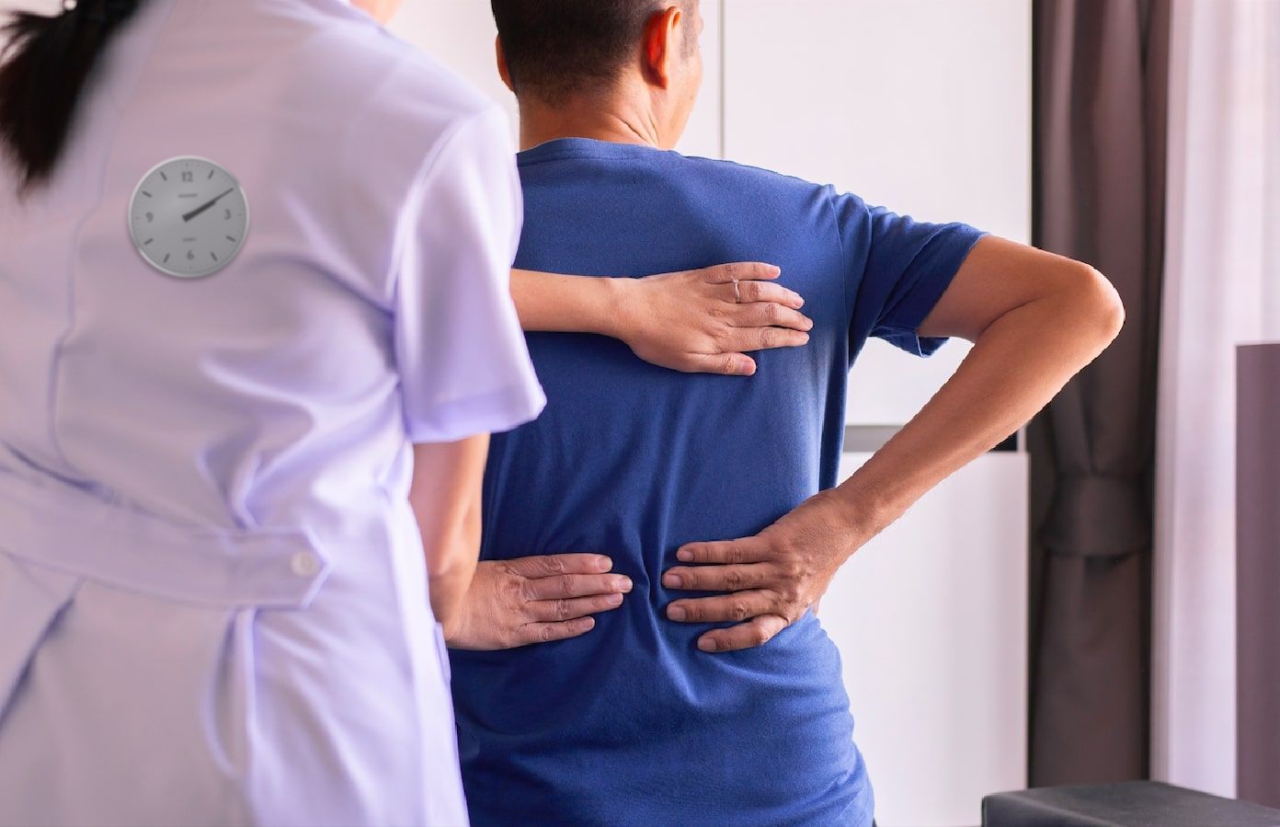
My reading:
2 h 10 min
